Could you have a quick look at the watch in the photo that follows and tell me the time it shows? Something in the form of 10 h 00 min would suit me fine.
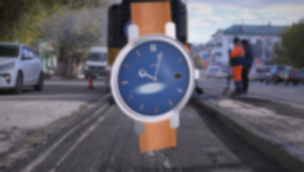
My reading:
10 h 03 min
